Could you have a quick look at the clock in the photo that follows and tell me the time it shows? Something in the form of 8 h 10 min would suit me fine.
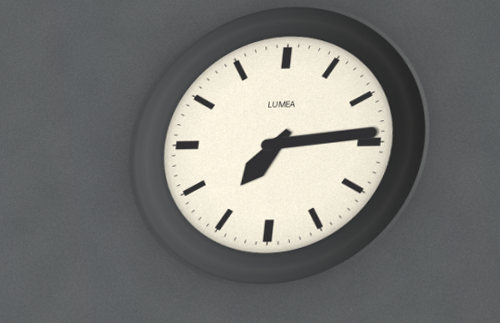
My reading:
7 h 14 min
